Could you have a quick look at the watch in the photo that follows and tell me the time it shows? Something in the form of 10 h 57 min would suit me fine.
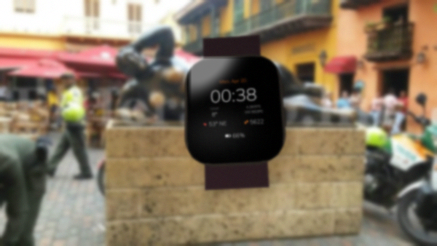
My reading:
0 h 38 min
